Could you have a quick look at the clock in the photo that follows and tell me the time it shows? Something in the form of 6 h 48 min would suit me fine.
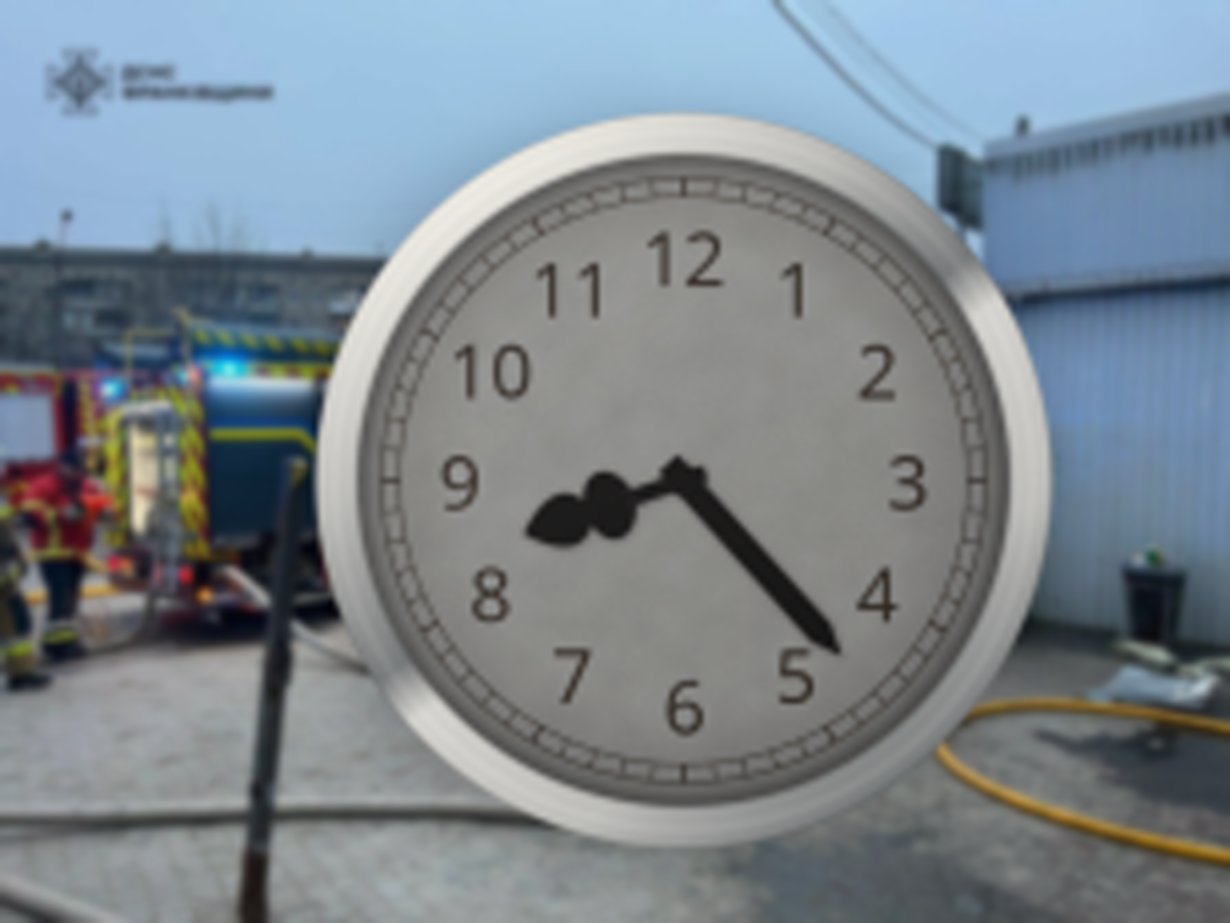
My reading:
8 h 23 min
